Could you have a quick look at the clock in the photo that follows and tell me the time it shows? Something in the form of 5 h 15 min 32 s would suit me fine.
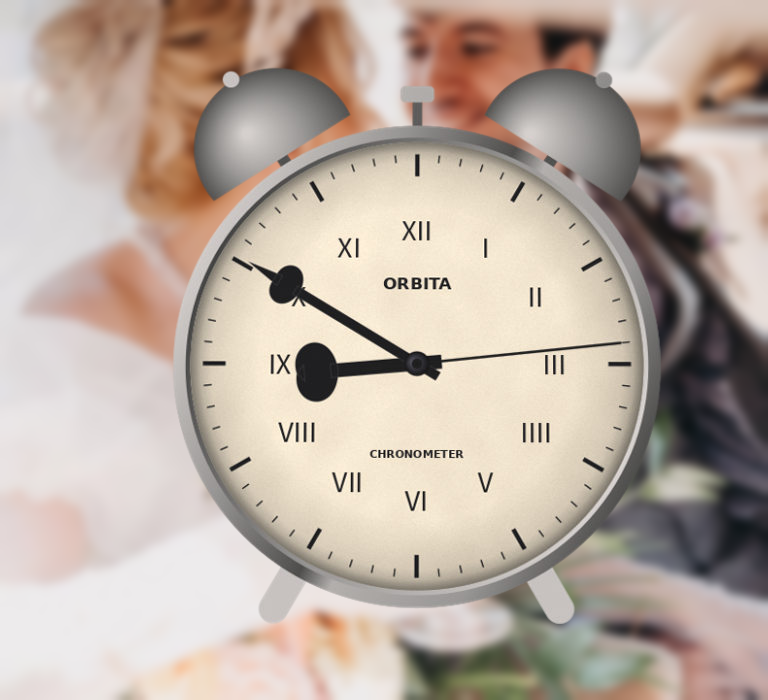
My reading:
8 h 50 min 14 s
